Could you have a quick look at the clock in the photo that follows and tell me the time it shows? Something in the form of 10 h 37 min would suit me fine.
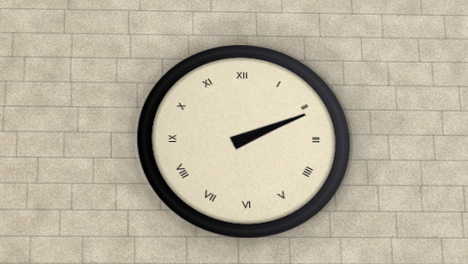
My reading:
2 h 11 min
